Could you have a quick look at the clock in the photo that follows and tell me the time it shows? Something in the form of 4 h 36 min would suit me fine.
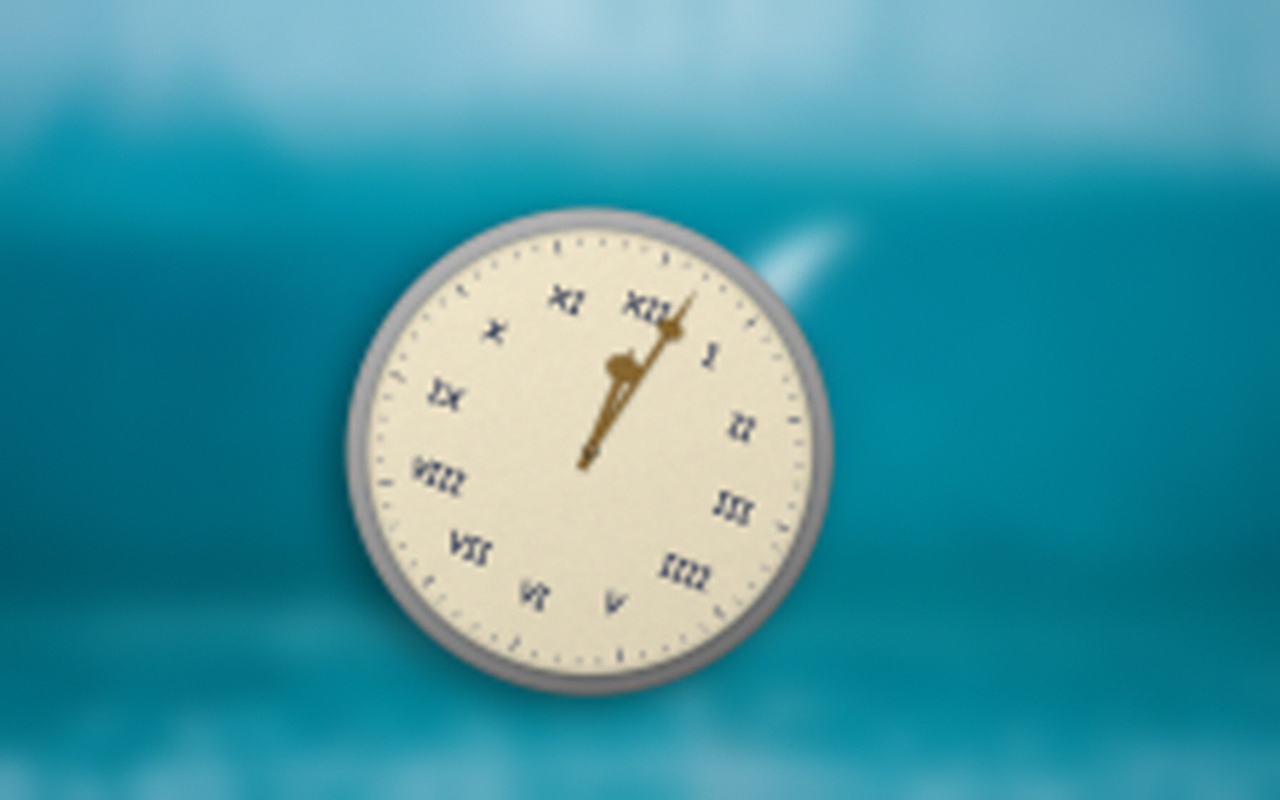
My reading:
12 h 02 min
